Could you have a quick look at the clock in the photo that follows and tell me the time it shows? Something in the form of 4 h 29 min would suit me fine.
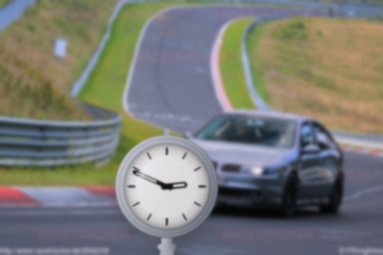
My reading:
2 h 49 min
